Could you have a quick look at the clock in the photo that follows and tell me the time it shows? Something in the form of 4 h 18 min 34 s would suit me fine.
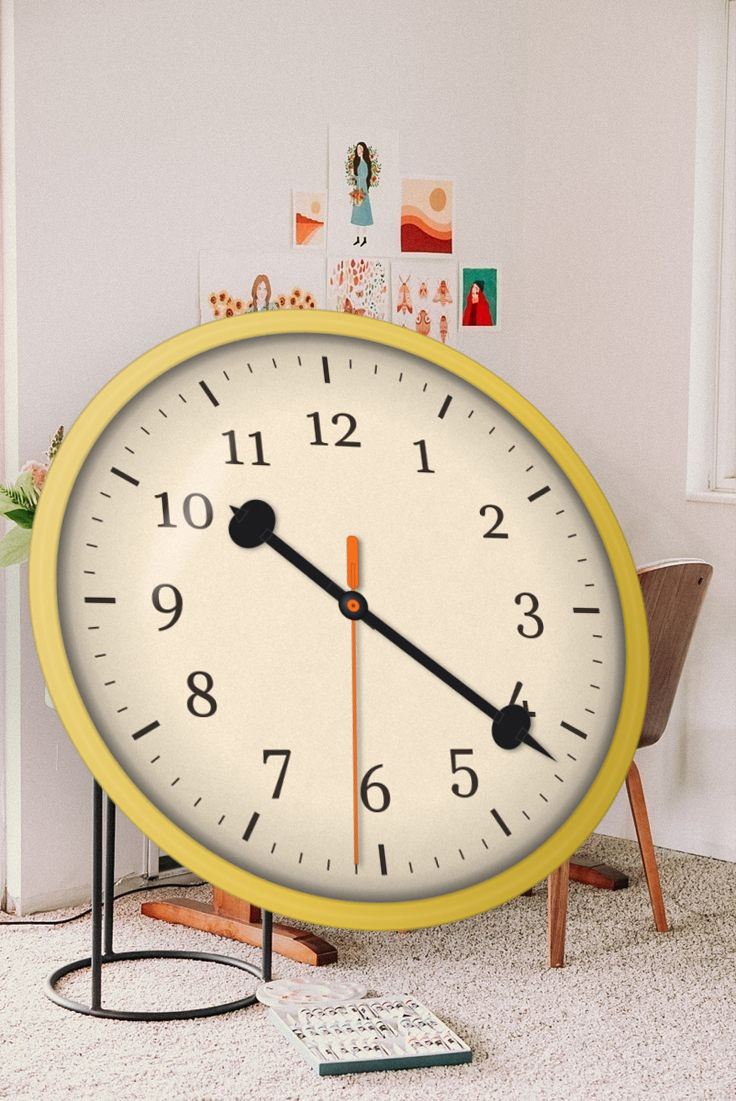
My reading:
10 h 21 min 31 s
